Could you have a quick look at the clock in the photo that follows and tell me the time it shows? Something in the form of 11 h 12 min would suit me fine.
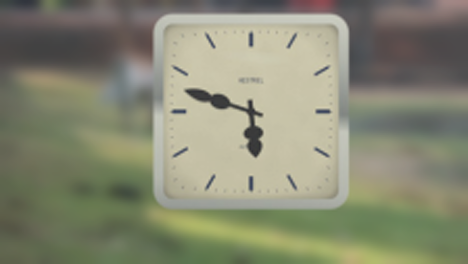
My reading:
5 h 48 min
